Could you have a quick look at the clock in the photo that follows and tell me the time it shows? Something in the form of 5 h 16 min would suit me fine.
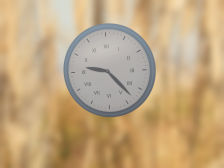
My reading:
9 h 23 min
